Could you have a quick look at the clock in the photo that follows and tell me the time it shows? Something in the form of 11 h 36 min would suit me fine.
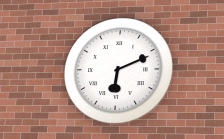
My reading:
6 h 11 min
